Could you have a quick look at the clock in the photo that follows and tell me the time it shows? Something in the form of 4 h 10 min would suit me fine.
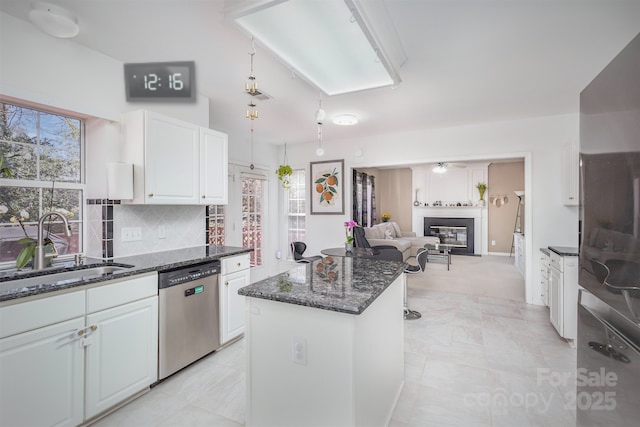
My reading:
12 h 16 min
